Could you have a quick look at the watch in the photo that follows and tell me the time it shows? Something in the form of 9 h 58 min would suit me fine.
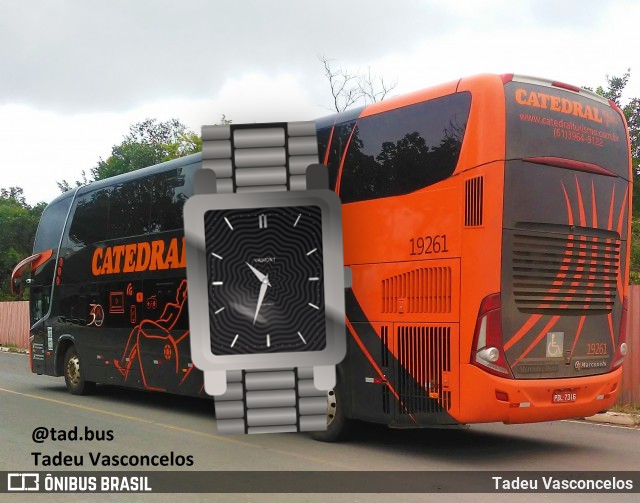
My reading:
10 h 33 min
